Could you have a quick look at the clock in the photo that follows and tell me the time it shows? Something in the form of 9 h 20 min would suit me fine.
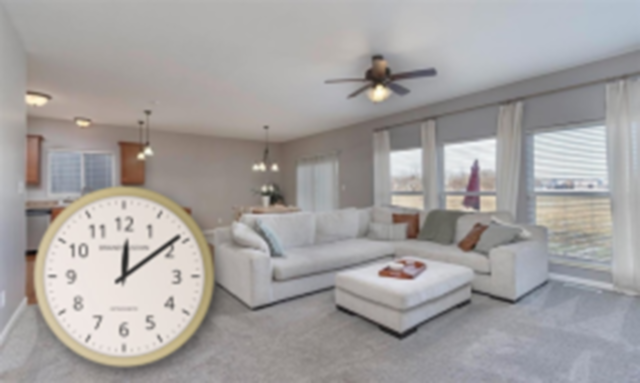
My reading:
12 h 09 min
